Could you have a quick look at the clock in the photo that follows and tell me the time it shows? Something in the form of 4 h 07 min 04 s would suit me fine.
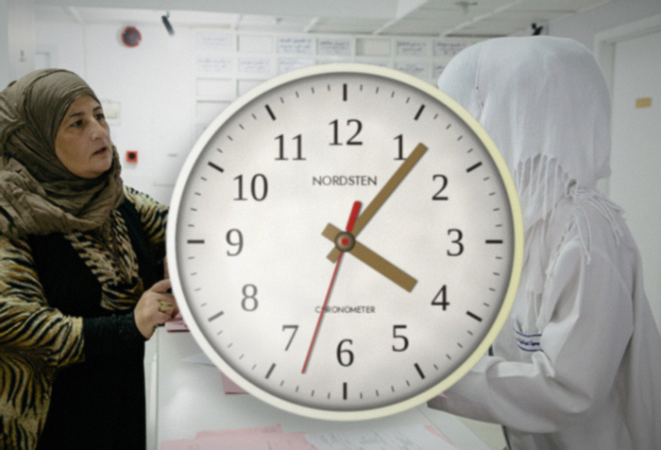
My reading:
4 h 06 min 33 s
